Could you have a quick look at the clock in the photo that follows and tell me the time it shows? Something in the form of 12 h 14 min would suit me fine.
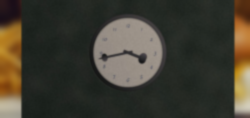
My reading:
3 h 43 min
